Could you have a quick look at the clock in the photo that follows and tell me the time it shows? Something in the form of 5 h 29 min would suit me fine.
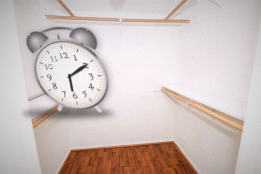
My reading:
6 h 10 min
